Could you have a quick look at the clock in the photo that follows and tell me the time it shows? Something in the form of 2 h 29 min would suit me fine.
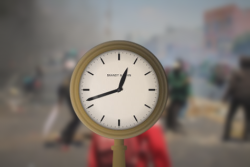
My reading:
12 h 42 min
